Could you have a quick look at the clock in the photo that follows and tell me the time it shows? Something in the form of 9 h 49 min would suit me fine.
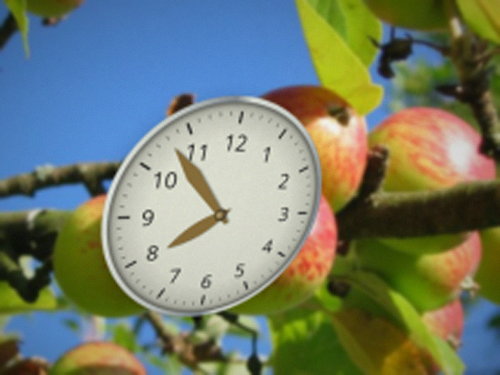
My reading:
7 h 53 min
